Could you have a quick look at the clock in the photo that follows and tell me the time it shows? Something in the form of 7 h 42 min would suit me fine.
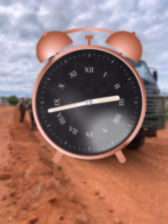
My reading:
2 h 43 min
